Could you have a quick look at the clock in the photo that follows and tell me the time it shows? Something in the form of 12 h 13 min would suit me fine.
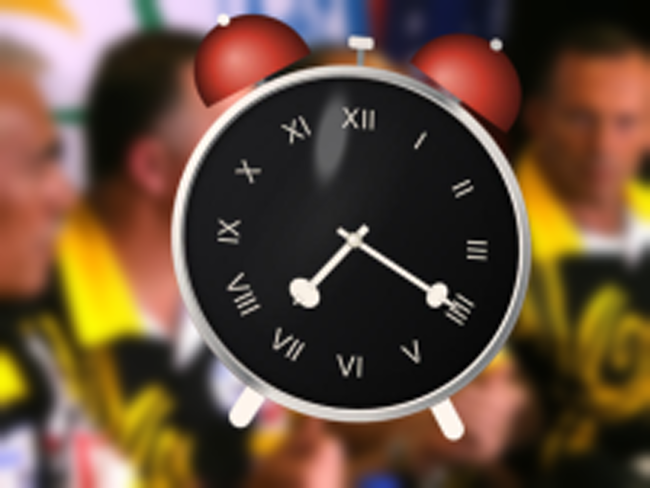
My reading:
7 h 20 min
